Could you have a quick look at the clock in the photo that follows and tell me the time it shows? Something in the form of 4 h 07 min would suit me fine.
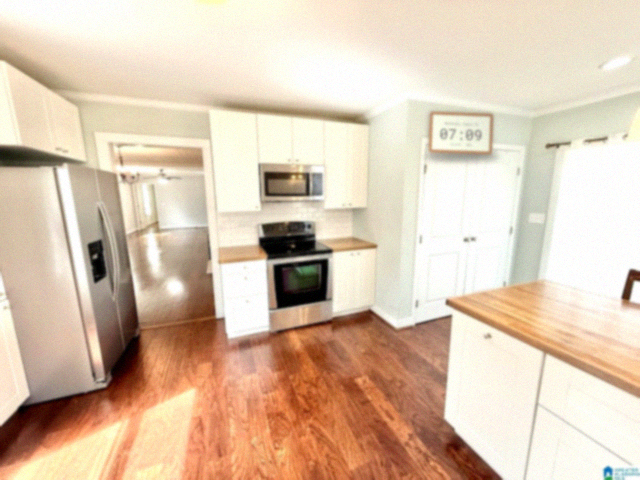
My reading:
7 h 09 min
